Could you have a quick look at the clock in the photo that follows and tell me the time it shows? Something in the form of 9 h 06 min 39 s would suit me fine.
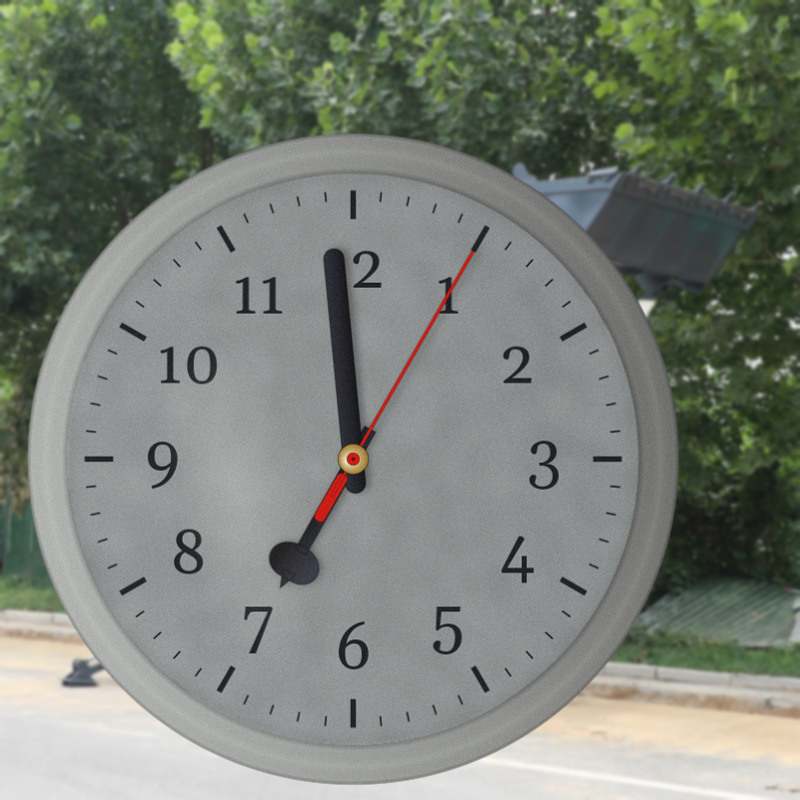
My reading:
6 h 59 min 05 s
